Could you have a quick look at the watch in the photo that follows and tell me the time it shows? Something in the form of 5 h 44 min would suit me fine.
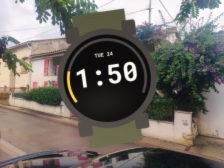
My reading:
1 h 50 min
